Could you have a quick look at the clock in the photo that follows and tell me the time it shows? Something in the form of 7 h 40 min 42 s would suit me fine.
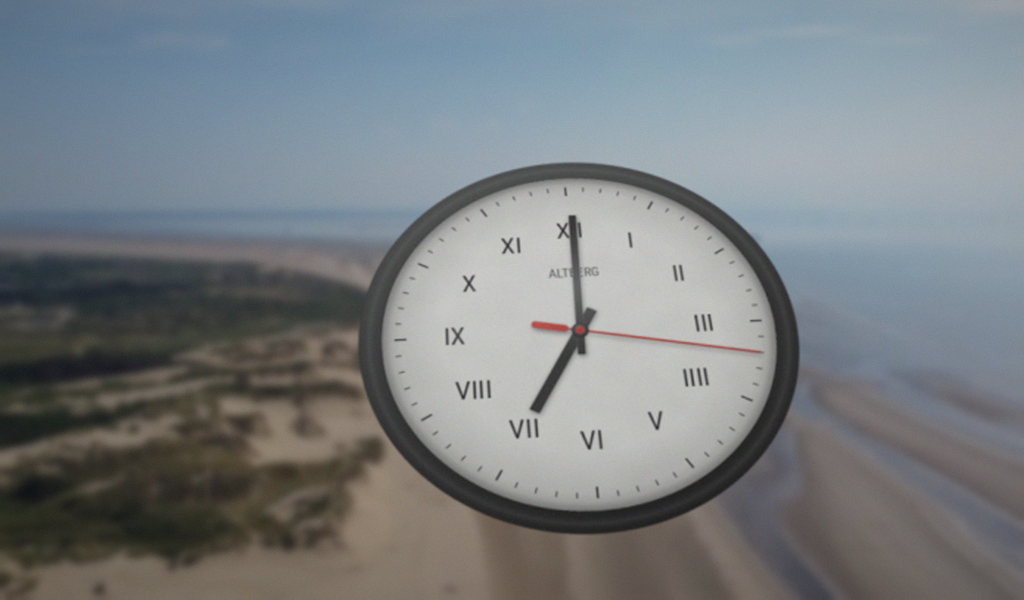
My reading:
7 h 00 min 17 s
